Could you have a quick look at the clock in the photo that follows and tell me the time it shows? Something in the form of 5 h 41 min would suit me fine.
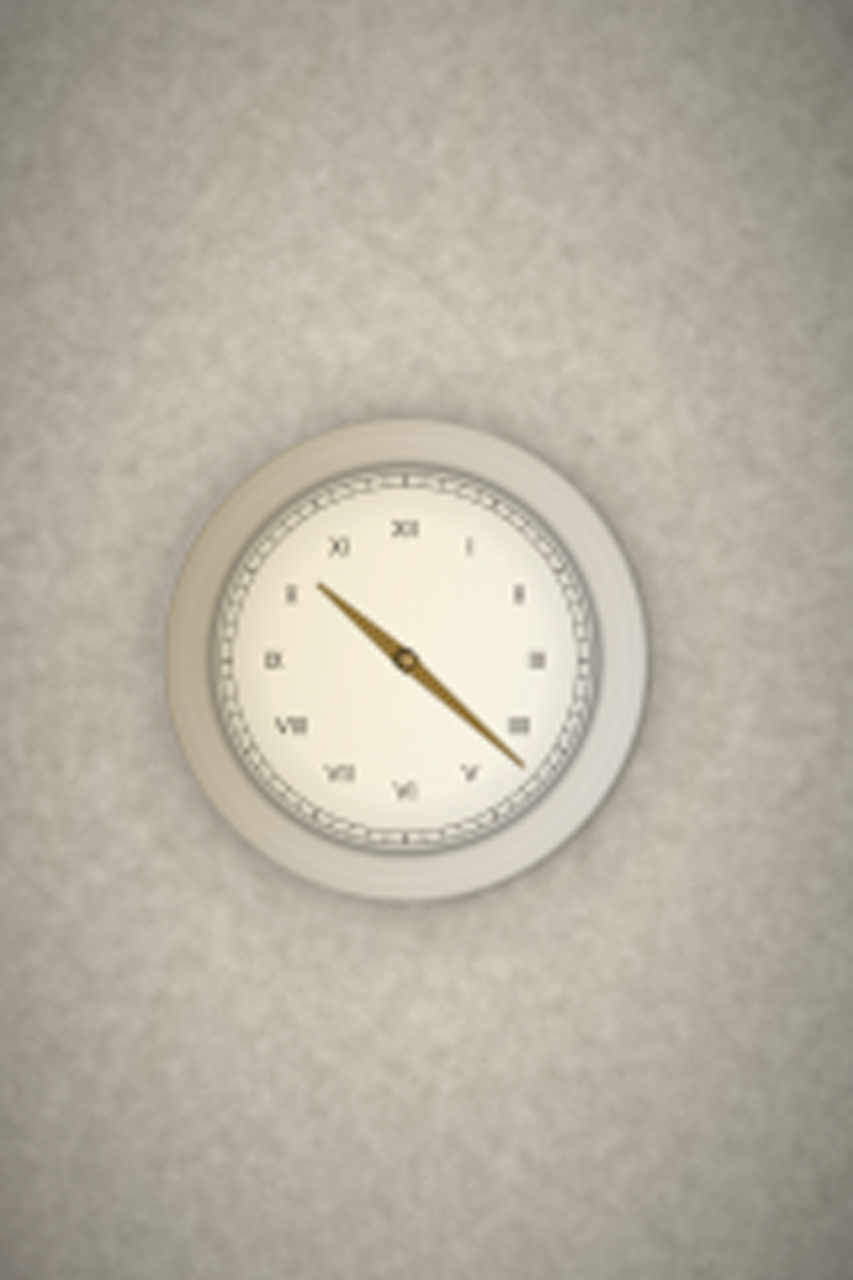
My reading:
10 h 22 min
